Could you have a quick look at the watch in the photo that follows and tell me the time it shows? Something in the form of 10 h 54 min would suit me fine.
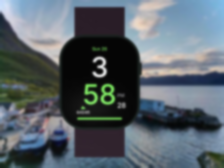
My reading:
3 h 58 min
